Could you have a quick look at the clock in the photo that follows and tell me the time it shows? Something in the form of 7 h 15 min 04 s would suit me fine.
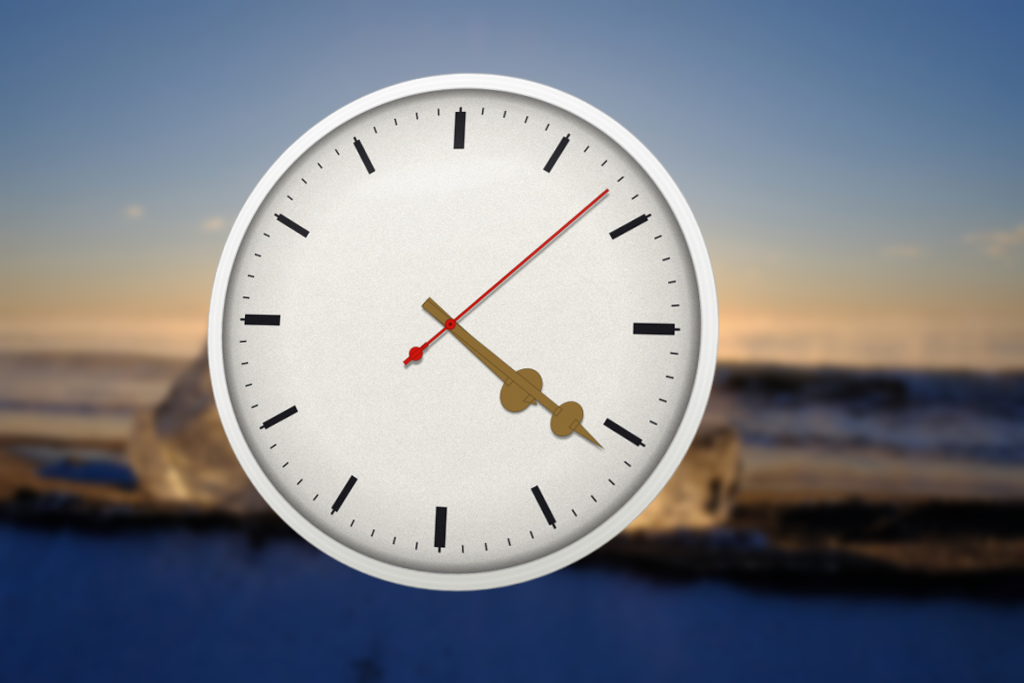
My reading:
4 h 21 min 08 s
